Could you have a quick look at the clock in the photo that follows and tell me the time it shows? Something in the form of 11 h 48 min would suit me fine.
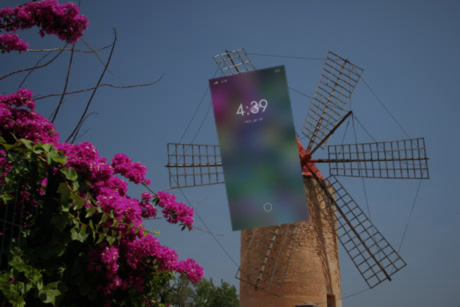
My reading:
4 h 39 min
